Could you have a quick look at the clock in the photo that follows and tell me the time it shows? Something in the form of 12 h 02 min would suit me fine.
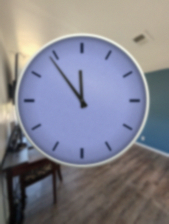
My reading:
11 h 54 min
